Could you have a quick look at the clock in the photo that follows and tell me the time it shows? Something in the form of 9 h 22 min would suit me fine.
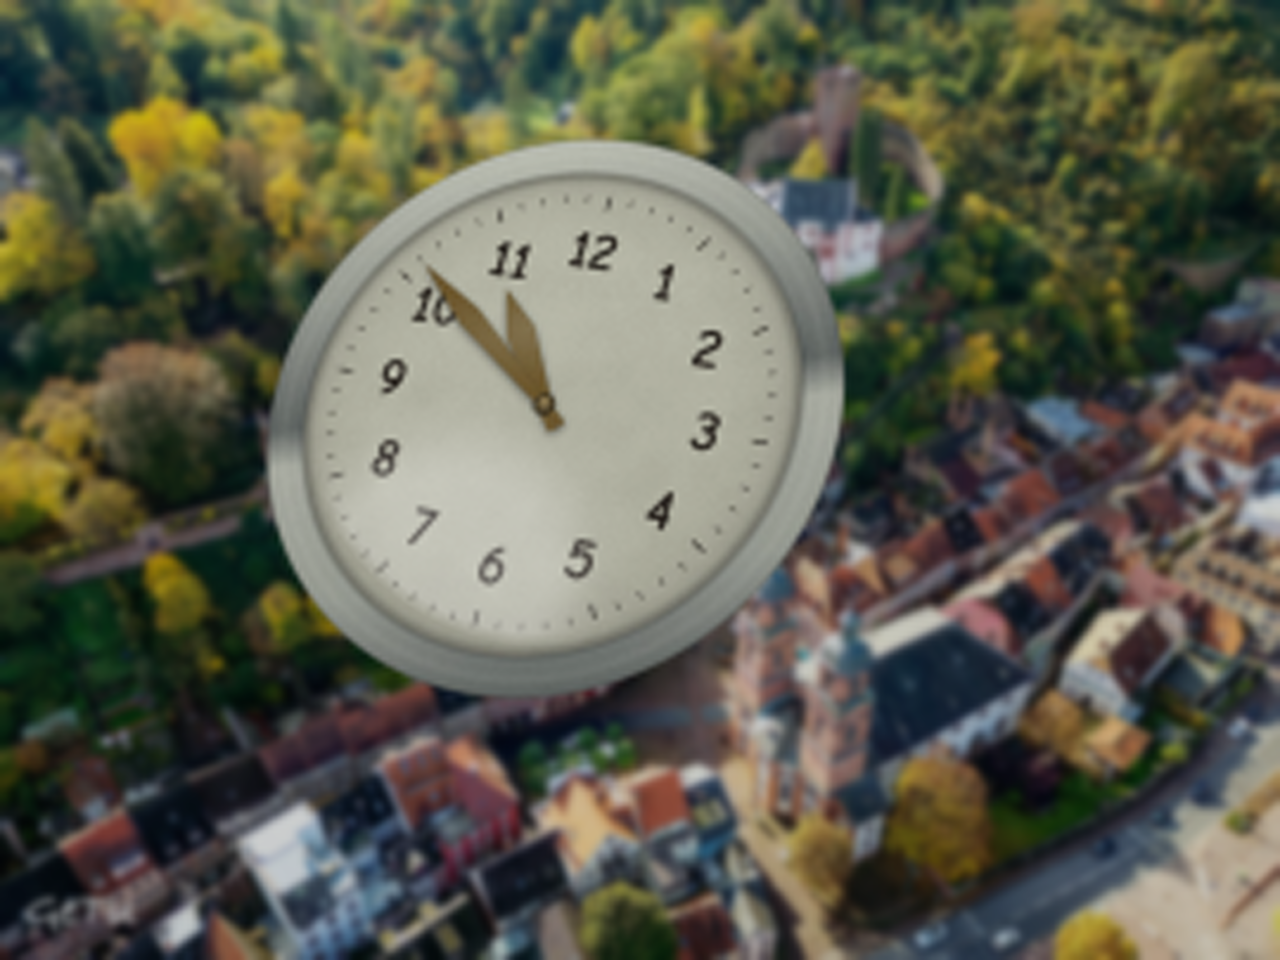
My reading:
10 h 51 min
